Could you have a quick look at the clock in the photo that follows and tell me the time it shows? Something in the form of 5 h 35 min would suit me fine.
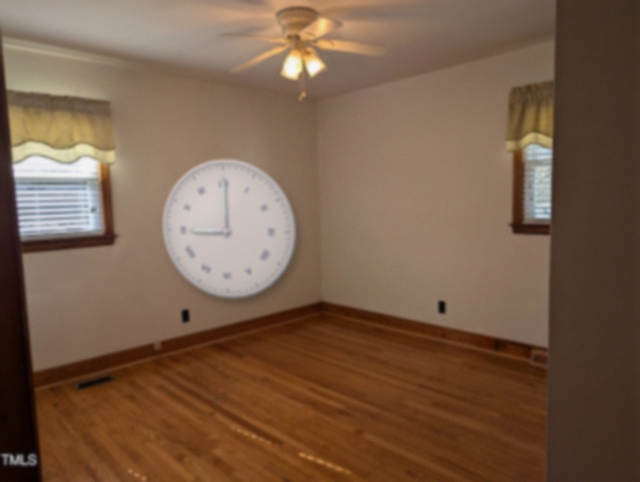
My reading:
9 h 00 min
